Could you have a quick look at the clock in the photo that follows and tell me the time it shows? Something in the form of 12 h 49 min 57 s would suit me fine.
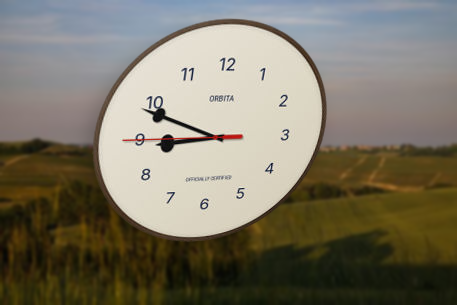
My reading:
8 h 48 min 45 s
